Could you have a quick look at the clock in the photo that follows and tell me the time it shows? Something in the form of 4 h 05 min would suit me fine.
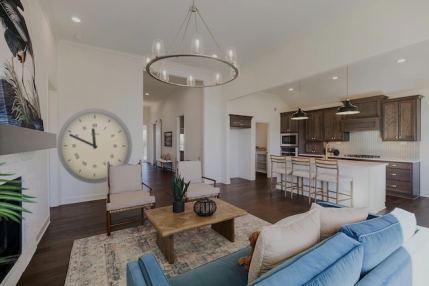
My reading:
11 h 49 min
